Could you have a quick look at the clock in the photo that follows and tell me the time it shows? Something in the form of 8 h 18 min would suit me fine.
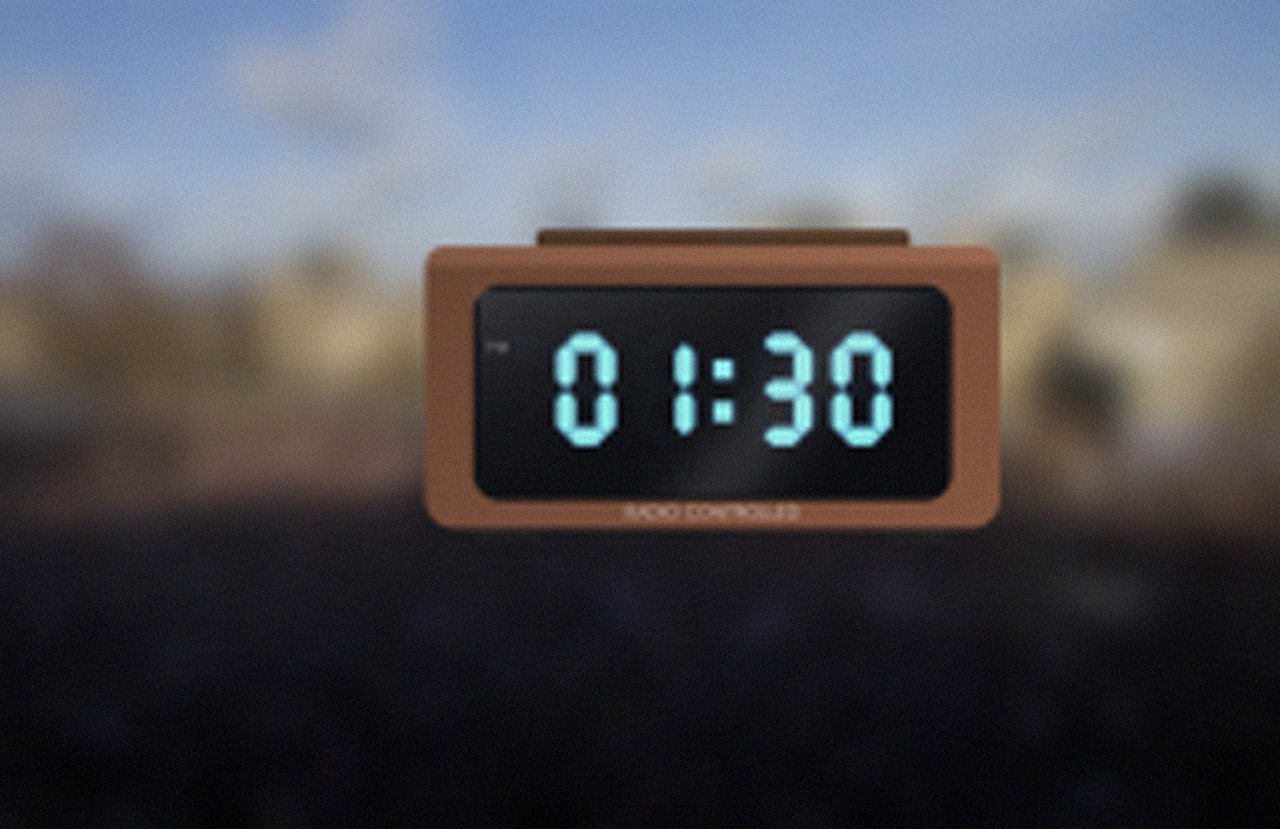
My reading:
1 h 30 min
